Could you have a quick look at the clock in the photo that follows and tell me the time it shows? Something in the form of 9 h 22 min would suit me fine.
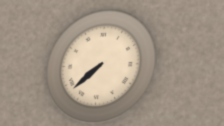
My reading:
7 h 38 min
